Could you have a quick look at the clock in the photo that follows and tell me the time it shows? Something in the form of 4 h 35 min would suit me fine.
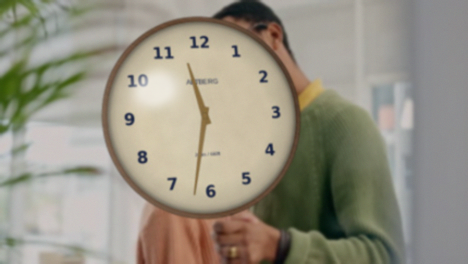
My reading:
11 h 32 min
